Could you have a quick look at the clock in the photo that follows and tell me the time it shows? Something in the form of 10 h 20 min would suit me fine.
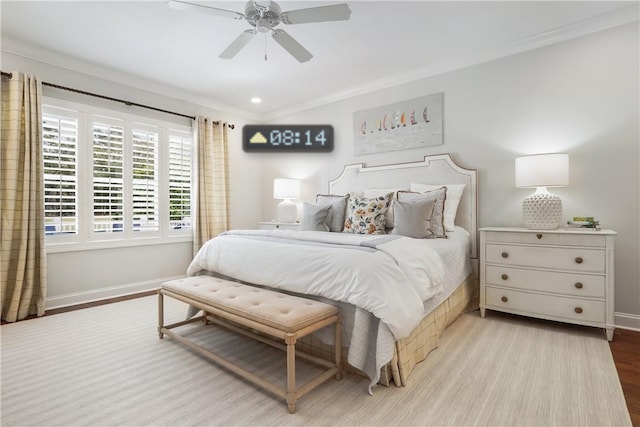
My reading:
8 h 14 min
